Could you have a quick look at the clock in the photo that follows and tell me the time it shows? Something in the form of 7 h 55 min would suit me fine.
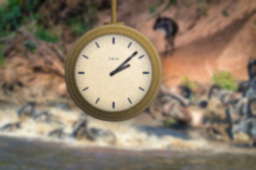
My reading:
2 h 08 min
